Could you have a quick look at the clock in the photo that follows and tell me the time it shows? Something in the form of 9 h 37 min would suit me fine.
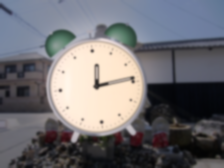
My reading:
12 h 14 min
